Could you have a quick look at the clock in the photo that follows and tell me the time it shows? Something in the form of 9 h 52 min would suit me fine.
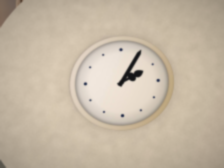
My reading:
2 h 05 min
